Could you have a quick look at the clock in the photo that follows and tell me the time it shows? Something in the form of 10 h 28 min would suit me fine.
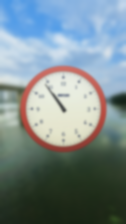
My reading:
10 h 54 min
